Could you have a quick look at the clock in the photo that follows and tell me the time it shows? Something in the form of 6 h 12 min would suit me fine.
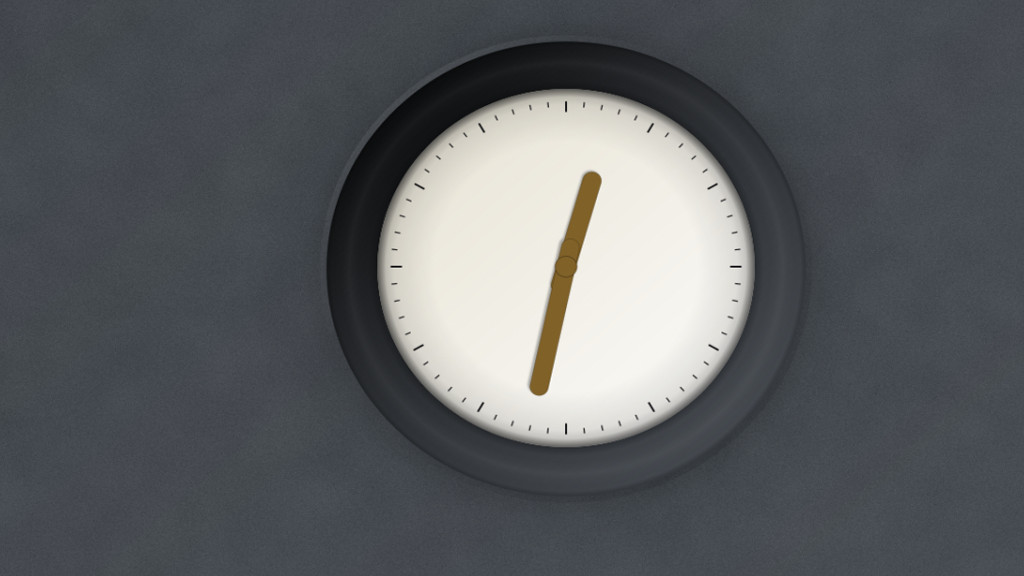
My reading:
12 h 32 min
